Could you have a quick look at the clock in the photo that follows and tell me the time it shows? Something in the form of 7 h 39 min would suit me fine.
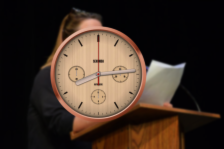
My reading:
8 h 14 min
